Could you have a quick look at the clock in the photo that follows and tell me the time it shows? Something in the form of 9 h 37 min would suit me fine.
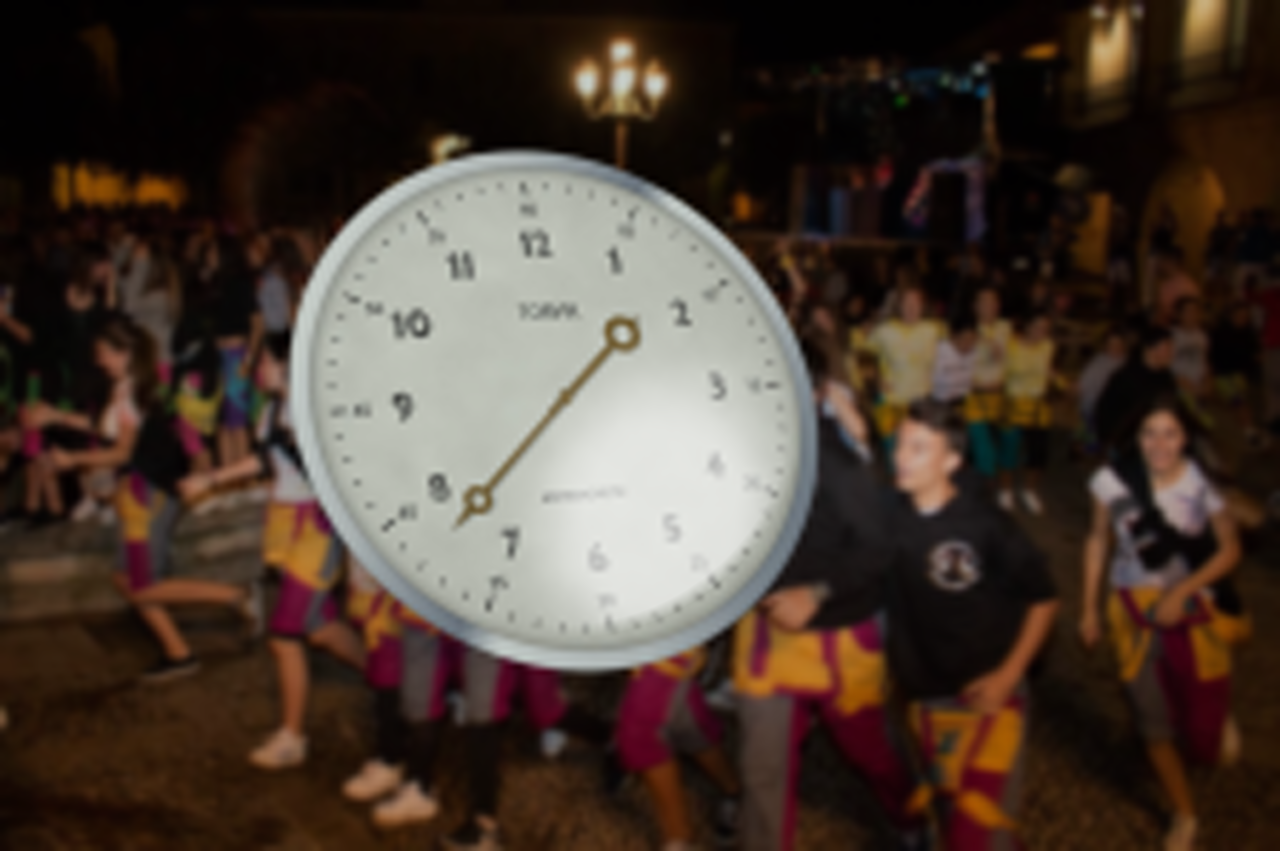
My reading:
1 h 38 min
